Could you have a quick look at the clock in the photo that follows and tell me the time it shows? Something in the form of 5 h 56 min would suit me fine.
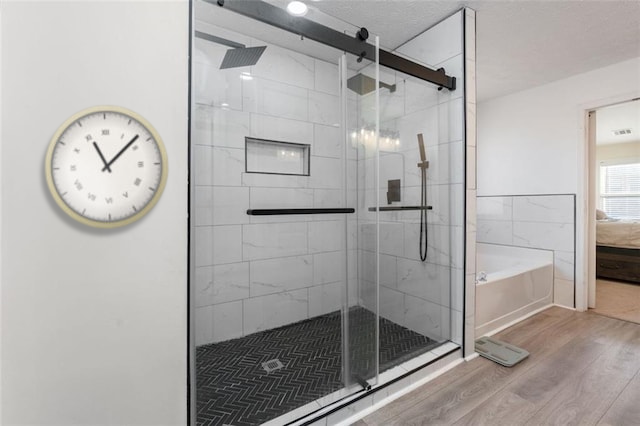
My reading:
11 h 08 min
